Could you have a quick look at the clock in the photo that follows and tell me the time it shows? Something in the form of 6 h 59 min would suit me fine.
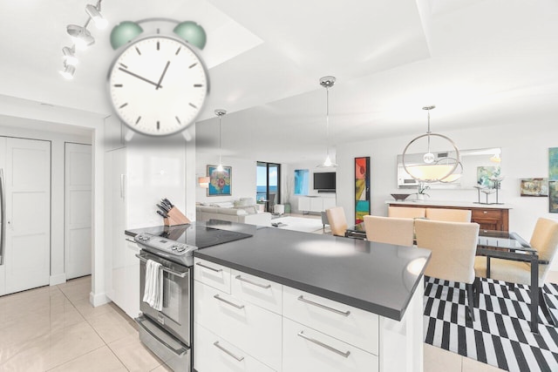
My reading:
12 h 49 min
